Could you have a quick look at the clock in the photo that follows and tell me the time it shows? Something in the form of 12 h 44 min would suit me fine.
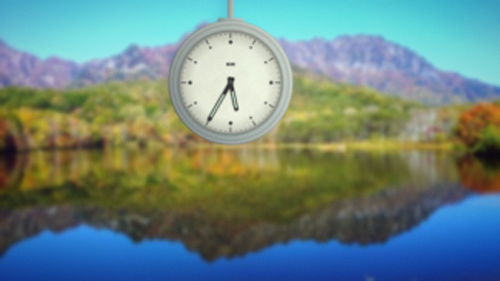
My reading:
5 h 35 min
